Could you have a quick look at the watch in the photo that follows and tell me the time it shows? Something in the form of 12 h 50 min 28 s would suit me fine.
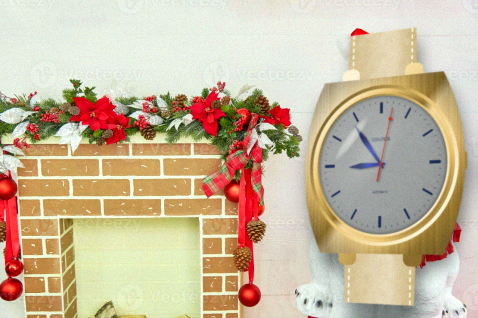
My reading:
8 h 54 min 02 s
